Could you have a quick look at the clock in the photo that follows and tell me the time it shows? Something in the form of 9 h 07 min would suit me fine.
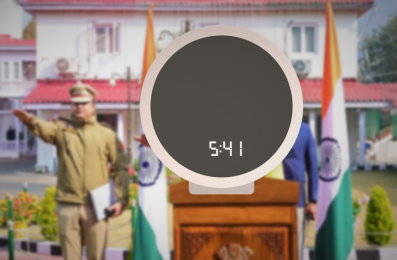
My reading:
5 h 41 min
